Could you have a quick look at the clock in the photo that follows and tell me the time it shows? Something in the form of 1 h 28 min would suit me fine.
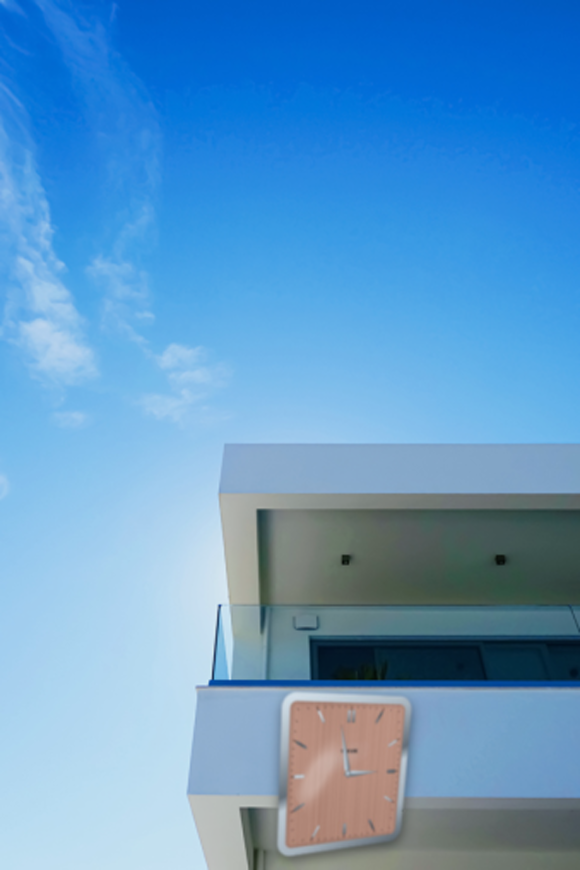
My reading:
2 h 58 min
